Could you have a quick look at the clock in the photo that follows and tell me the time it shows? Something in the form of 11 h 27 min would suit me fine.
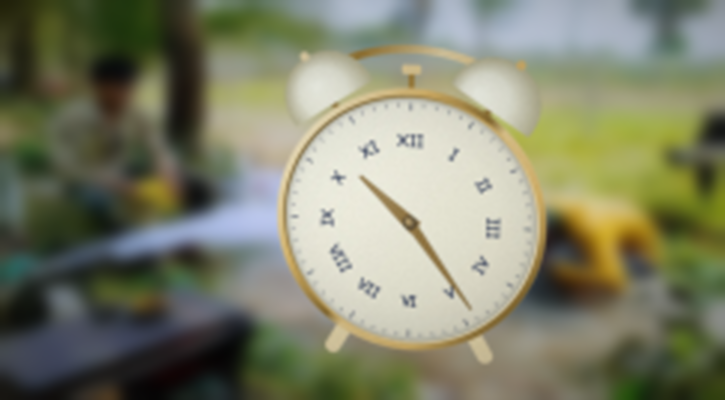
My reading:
10 h 24 min
